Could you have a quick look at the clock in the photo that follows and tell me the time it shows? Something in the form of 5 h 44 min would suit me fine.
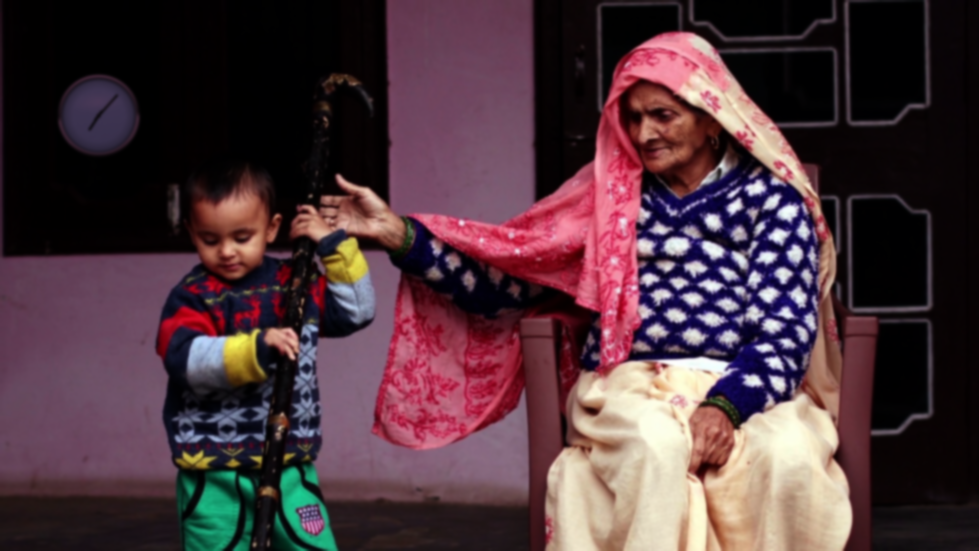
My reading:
7 h 07 min
